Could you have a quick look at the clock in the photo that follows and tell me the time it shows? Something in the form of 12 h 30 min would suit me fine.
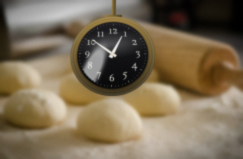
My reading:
12 h 51 min
